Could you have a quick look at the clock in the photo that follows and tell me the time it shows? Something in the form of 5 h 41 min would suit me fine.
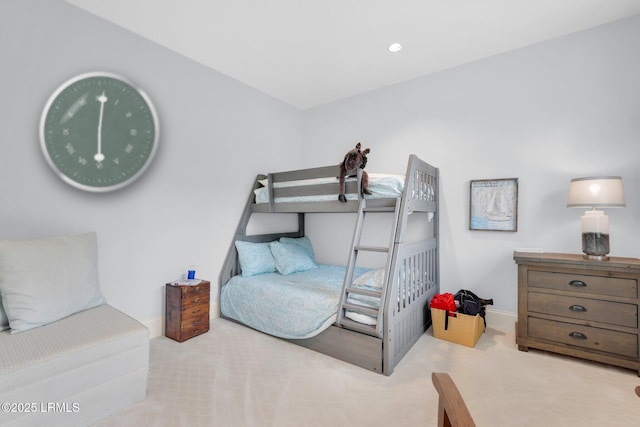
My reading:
6 h 01 min
